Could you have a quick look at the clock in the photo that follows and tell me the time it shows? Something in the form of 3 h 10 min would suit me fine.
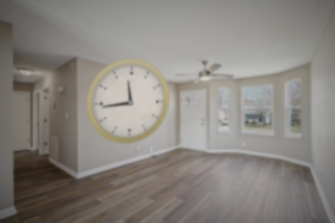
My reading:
11 h 44 min
